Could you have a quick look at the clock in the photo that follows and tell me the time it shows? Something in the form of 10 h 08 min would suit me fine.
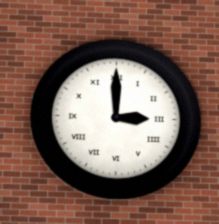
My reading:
3 h 00 min
